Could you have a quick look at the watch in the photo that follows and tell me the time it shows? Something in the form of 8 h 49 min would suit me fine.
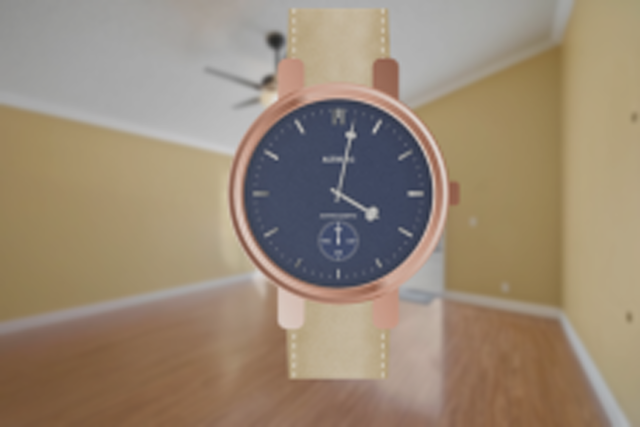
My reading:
4 h 02 min
